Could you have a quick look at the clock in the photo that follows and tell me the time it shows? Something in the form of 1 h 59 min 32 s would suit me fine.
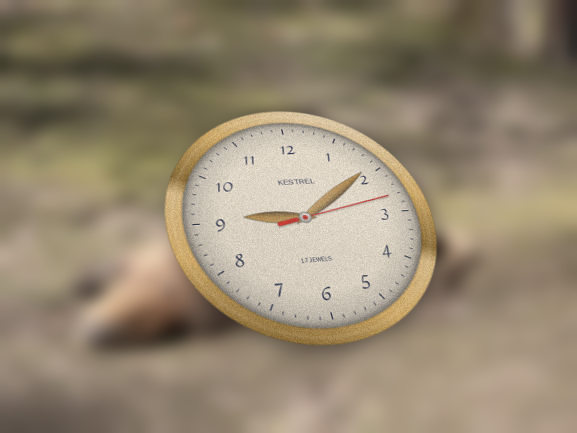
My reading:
9 h 09 min 13 s
